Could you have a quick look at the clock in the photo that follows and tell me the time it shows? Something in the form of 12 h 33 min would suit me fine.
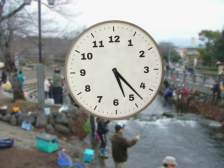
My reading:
5 h 23 min
